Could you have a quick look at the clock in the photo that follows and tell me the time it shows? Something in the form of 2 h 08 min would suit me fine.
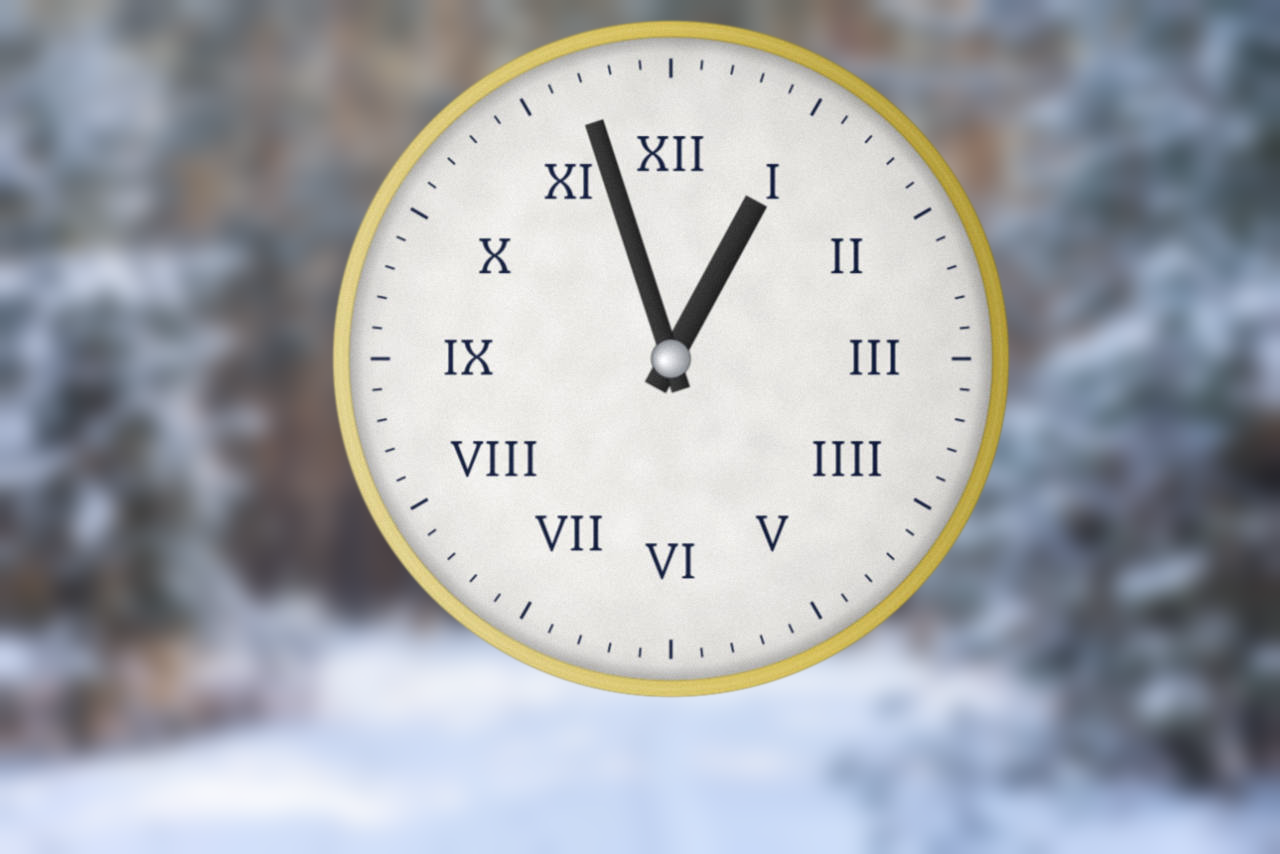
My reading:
12 h 57 min
